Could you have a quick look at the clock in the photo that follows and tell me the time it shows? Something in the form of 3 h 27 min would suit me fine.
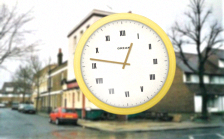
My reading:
12 h 47 min
